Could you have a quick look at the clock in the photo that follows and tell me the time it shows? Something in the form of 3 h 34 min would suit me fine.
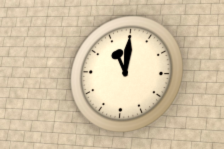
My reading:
11 h 00 min
